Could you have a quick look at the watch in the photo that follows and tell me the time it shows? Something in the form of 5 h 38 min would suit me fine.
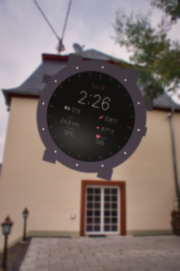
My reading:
2 h 26 min
